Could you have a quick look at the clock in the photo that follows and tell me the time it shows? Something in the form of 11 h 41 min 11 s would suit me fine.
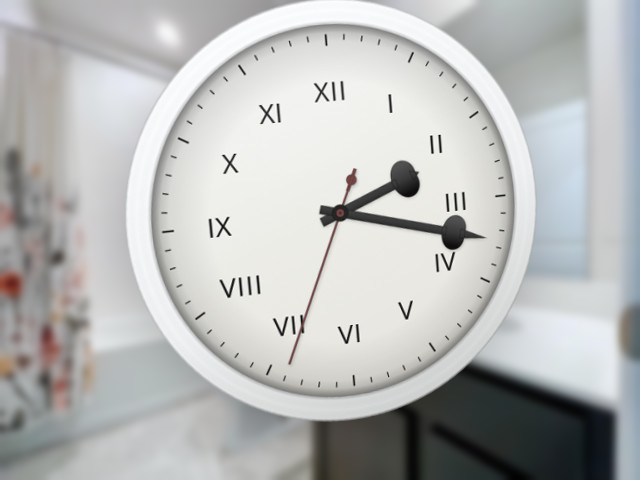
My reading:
2 h 17 min 34 s
